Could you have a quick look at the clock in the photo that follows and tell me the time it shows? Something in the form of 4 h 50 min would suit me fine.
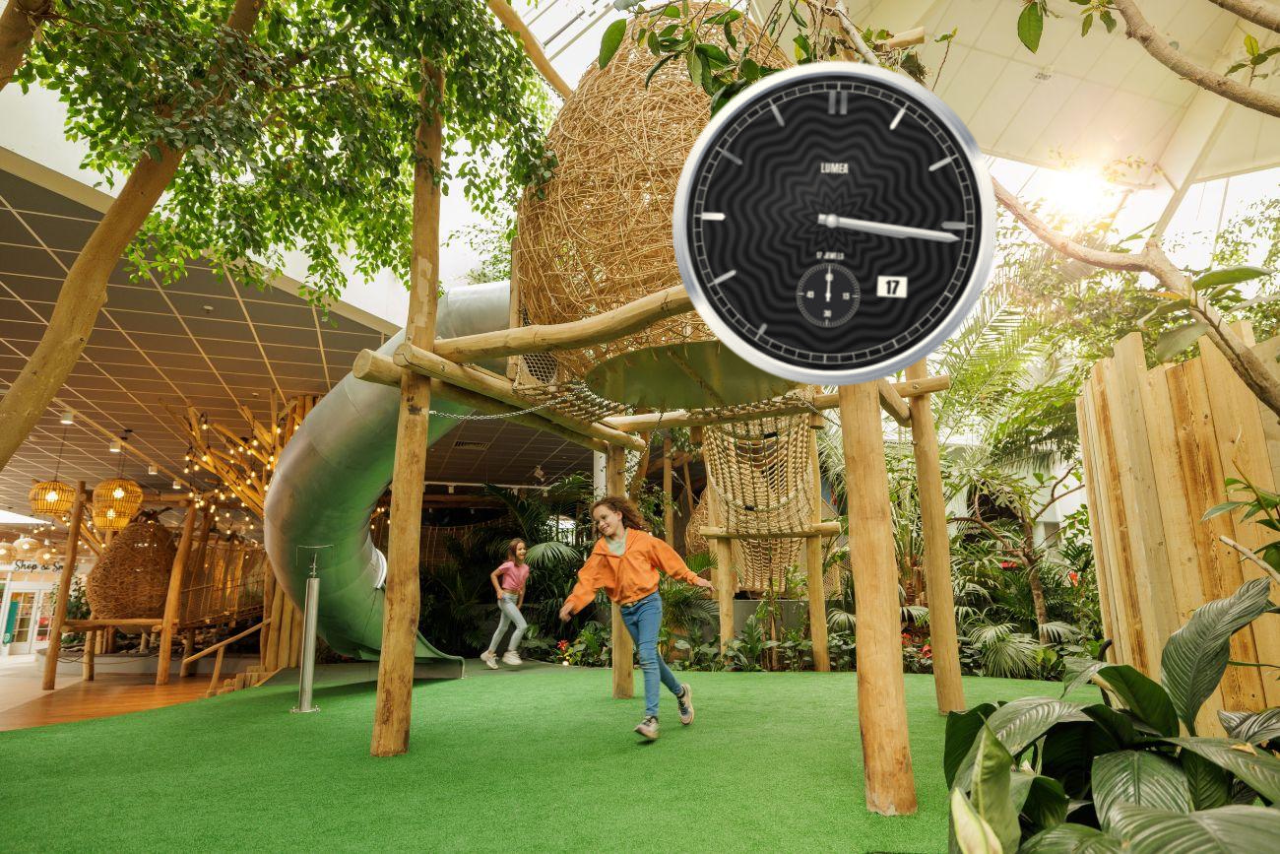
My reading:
3 h 16 min
